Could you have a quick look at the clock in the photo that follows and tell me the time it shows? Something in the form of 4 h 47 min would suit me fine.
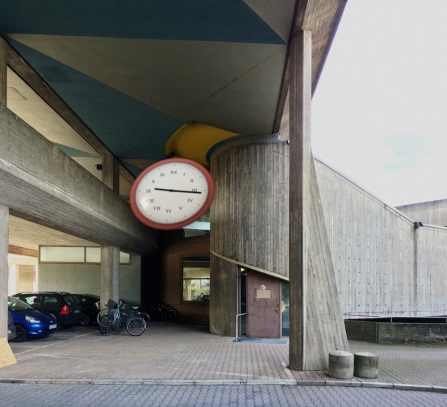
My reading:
9 h 16 min
